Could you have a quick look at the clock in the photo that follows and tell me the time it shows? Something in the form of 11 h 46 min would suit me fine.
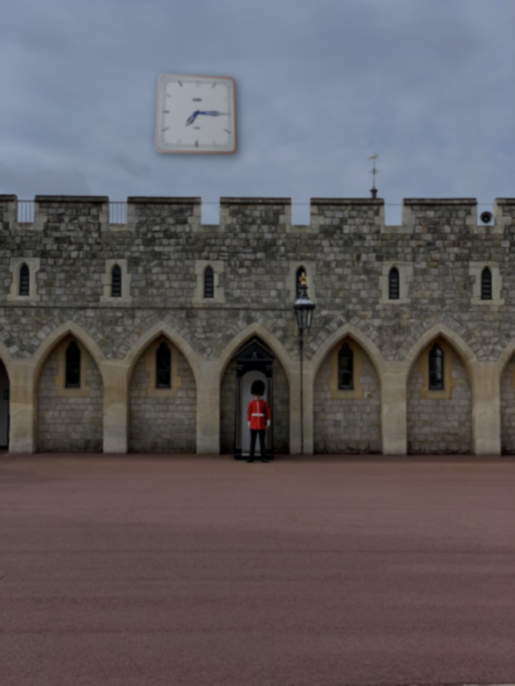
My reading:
7 h 15 min
